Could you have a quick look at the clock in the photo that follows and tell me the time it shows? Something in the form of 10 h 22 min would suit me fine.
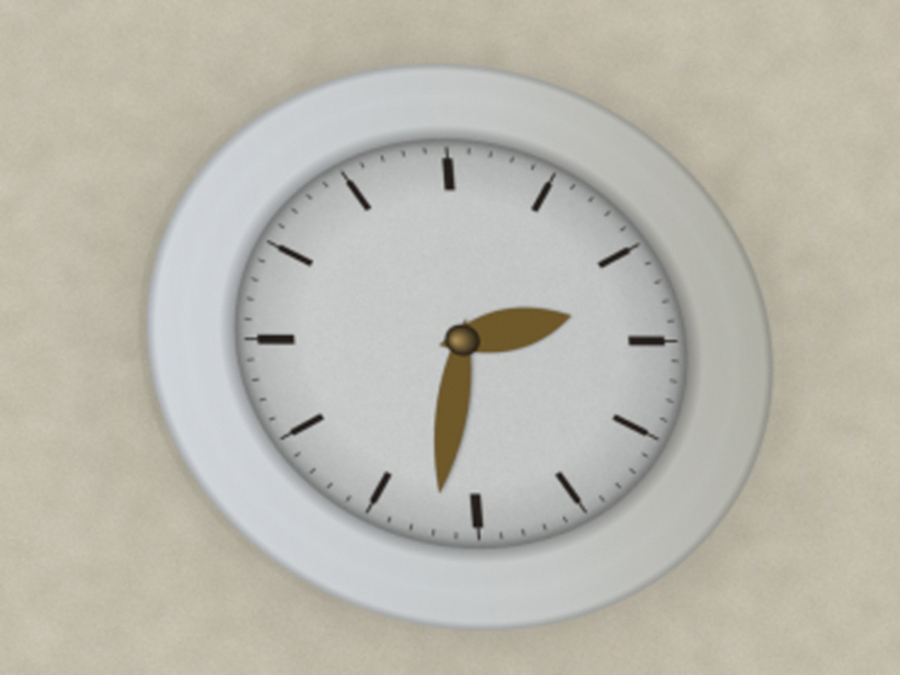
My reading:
2 h 32 min
